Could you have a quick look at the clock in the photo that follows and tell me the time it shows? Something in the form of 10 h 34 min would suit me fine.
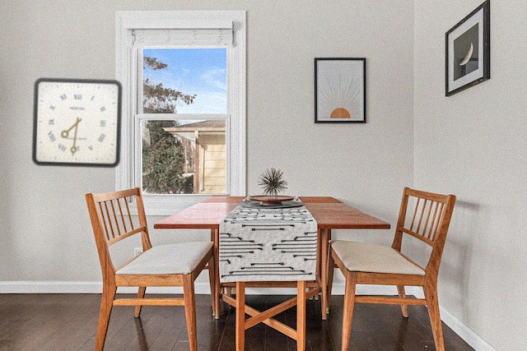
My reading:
7 h 31 min
